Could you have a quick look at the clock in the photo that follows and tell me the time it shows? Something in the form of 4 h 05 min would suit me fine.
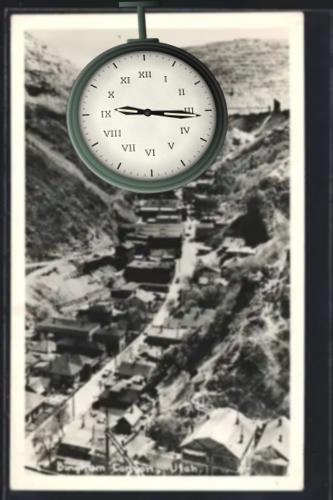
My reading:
9 h 16 min
